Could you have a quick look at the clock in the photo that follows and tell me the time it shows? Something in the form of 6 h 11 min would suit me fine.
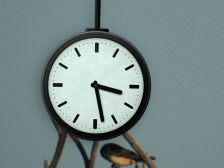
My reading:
3 h 28 min
